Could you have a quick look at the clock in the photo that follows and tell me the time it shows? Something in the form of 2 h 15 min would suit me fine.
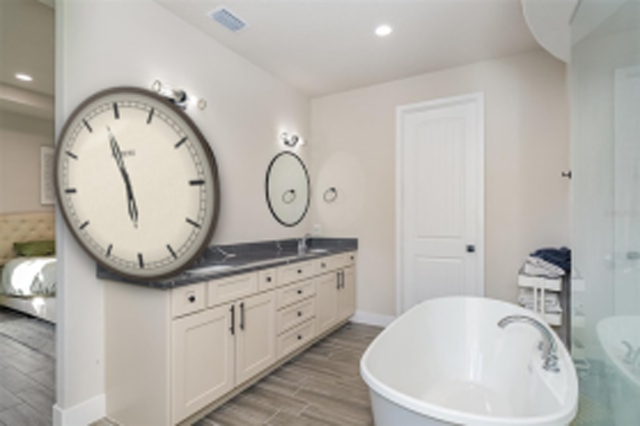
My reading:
5 h 58 min
